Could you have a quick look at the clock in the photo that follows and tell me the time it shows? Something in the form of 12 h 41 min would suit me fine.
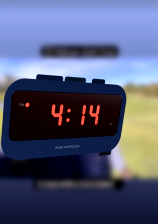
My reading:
4 h 14 min
